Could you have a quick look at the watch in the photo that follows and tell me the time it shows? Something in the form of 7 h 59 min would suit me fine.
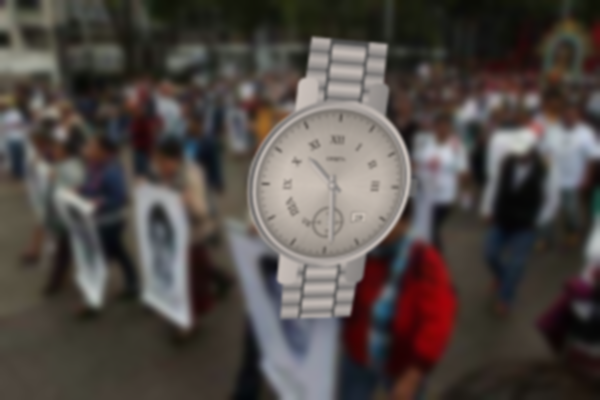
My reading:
10 h 29 min
